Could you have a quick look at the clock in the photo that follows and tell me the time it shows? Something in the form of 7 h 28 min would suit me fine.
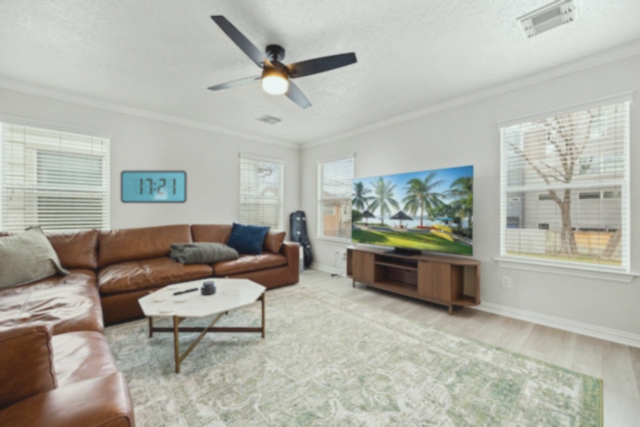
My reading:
17 h 21 min
